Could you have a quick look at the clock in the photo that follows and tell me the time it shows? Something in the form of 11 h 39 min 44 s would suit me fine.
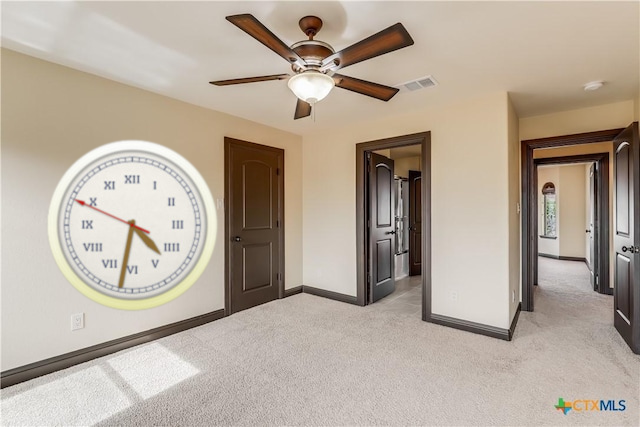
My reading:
4 h 31 min 49 s
